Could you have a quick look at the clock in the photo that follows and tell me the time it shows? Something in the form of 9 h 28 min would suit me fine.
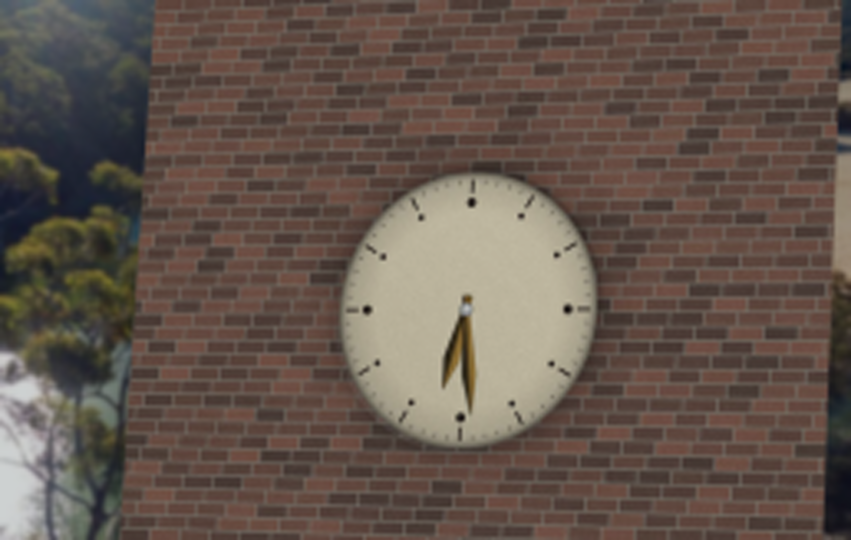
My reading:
6 h 29 min
